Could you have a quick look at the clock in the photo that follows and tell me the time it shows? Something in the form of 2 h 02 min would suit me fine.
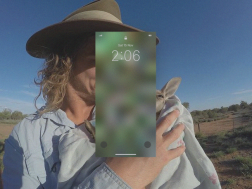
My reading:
2 h 06 min
